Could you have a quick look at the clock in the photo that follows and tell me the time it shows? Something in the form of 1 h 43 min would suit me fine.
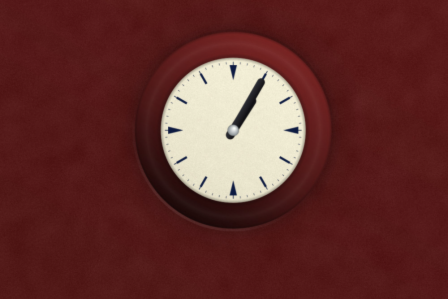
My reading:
1 h 05 min
